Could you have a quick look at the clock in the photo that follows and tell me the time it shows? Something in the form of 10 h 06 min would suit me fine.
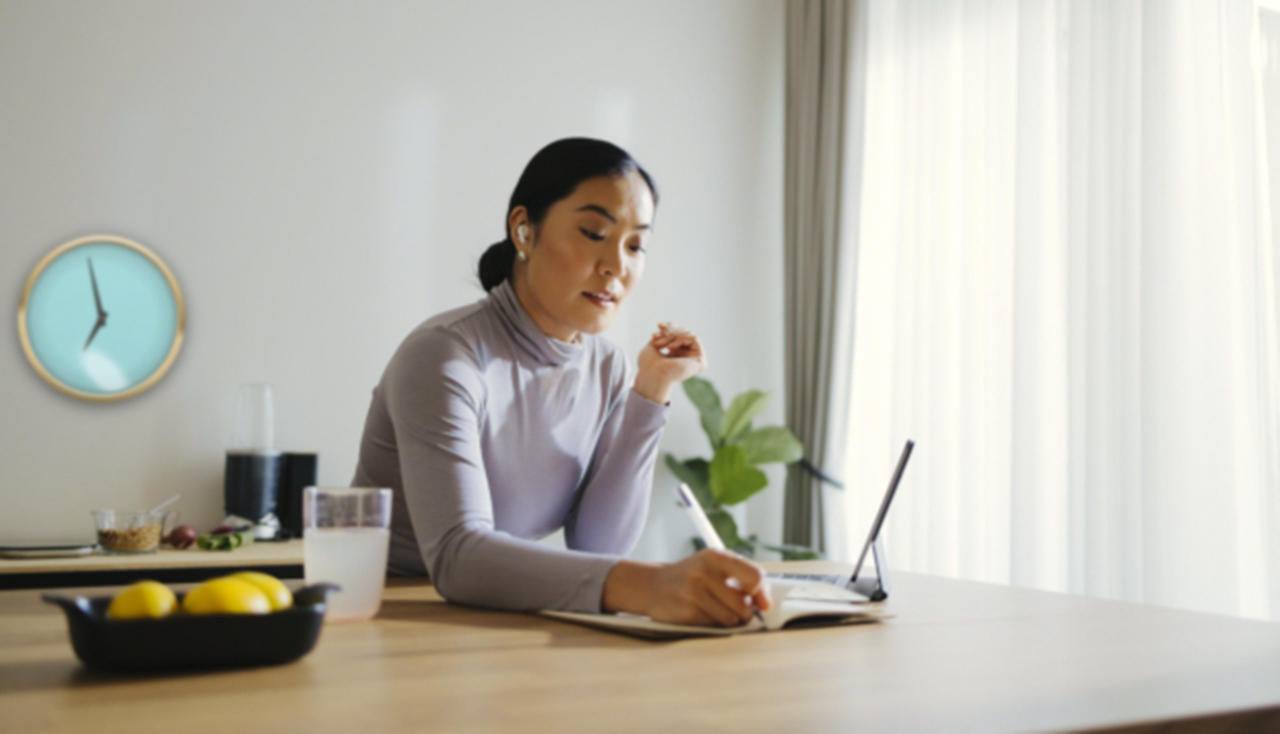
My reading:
6 h 58 min
